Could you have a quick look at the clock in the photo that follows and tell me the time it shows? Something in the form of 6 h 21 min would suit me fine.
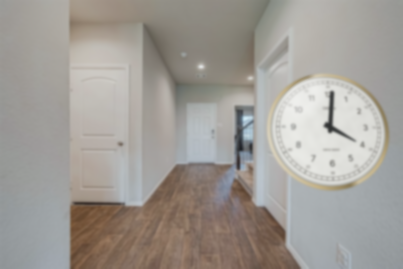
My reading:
4 h 01 min
